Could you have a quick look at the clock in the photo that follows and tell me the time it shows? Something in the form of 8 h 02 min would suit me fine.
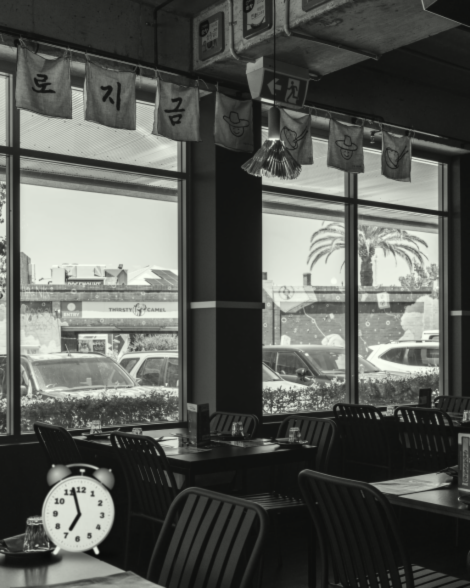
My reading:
6 h 57 min
